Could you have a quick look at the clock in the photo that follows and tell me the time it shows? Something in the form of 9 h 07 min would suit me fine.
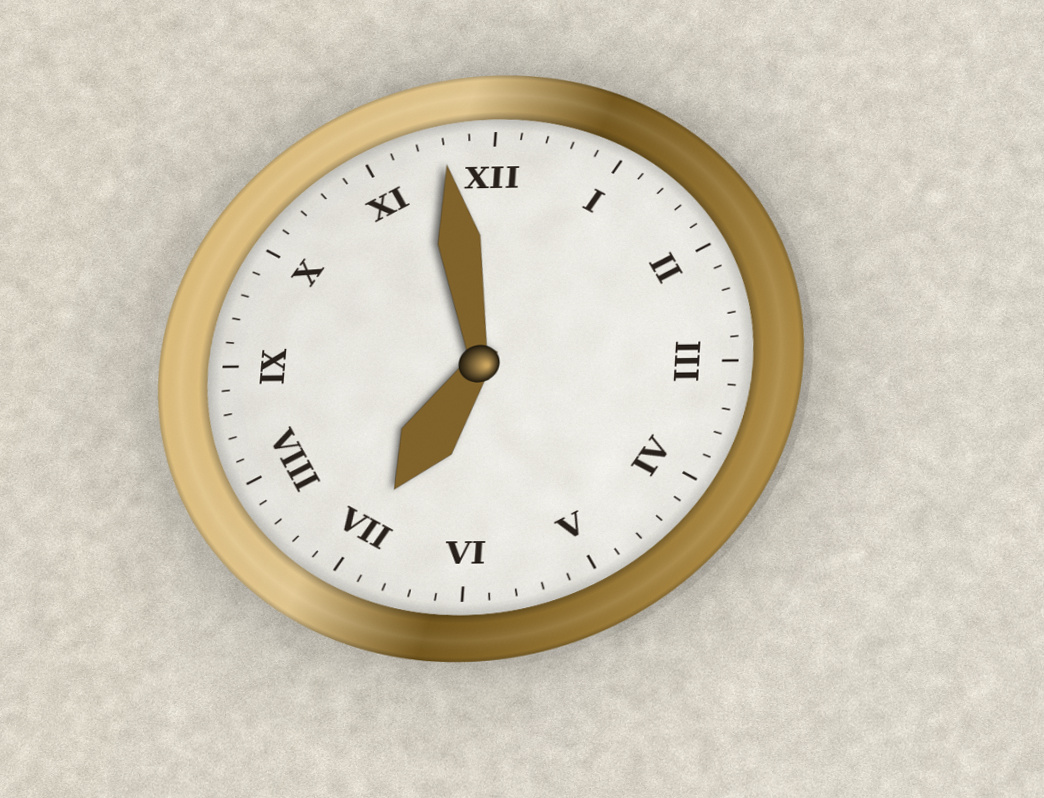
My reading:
6 h 58 min
